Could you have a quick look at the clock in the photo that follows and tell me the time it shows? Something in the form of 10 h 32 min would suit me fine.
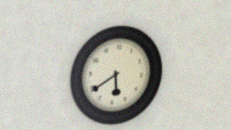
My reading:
5 h 39 min
